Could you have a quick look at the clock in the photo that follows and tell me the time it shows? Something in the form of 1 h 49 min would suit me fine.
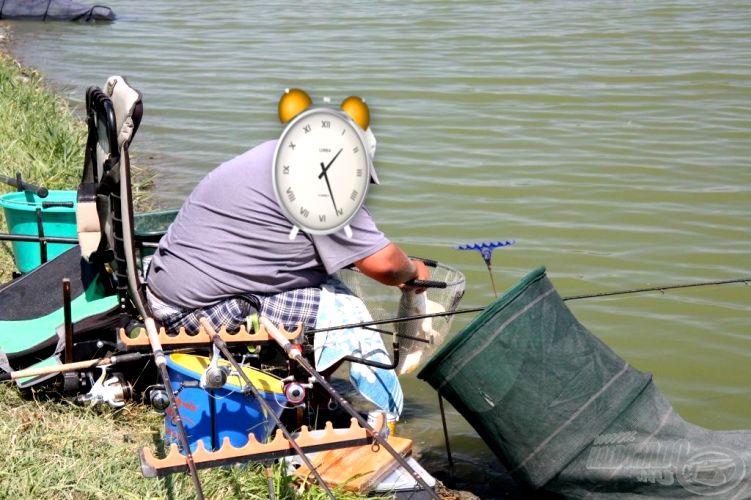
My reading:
1 h 26 min
